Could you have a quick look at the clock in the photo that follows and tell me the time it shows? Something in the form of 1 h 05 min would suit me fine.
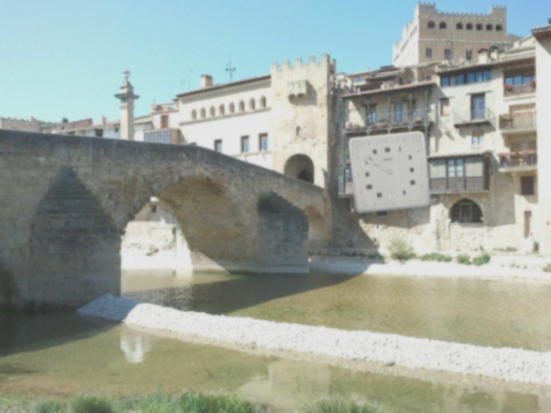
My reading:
9 h 51 min
